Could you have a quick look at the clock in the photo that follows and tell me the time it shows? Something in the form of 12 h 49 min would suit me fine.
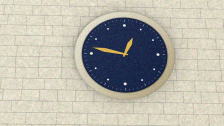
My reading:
12 h 47 min
